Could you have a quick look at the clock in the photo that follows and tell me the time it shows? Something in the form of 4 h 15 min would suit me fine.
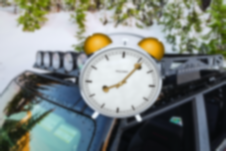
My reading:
8 h 06 min
